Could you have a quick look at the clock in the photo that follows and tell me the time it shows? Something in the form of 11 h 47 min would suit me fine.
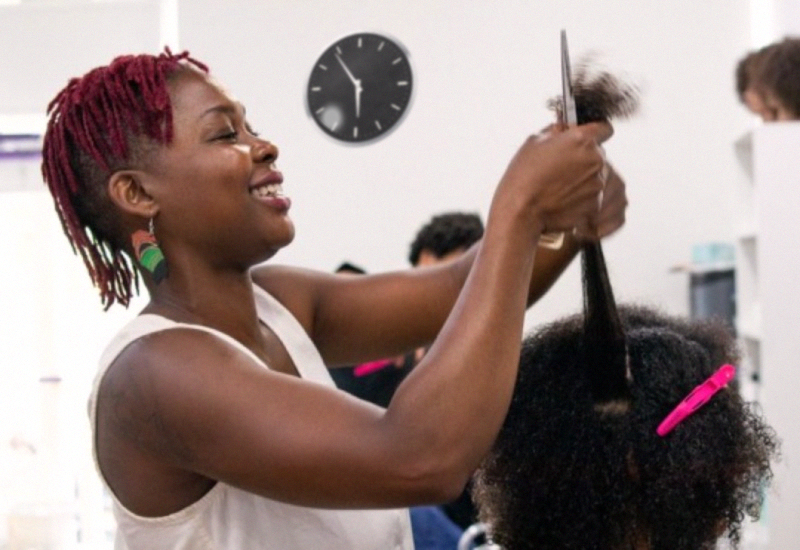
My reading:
5 h 54 min
